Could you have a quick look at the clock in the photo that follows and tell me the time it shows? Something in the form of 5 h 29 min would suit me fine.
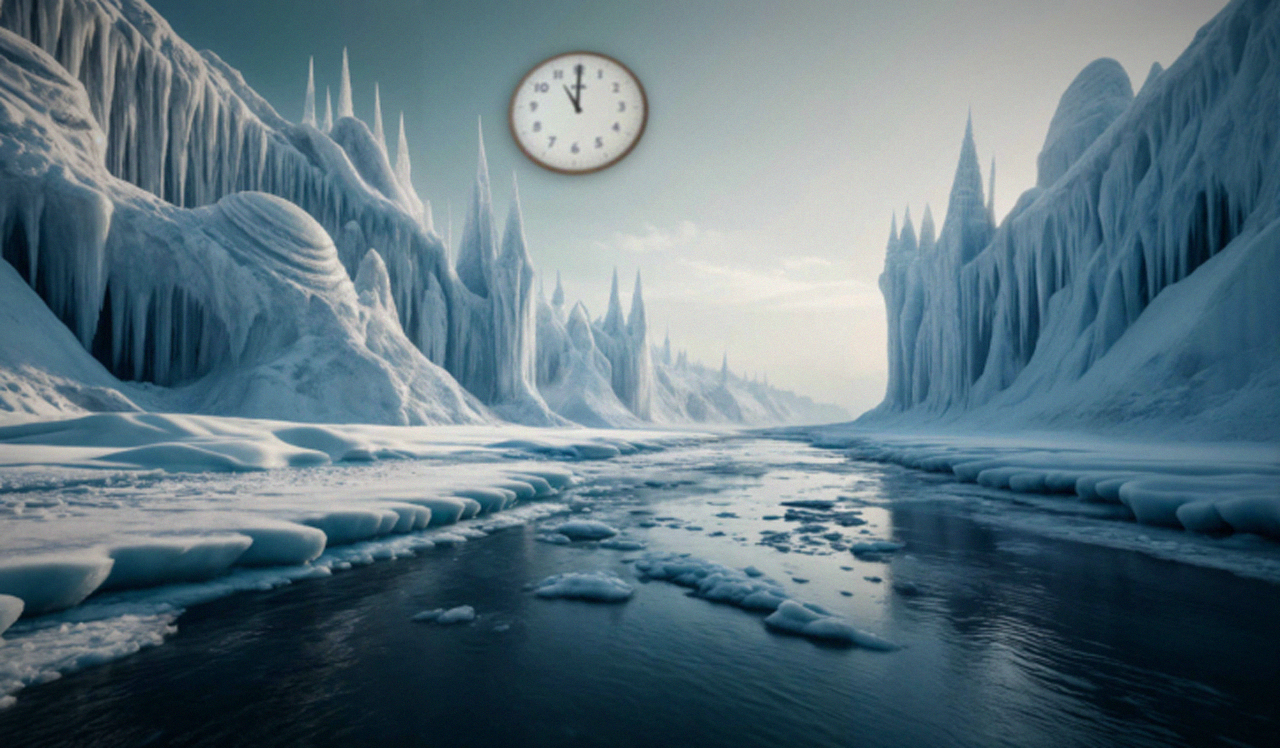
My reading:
11 h 00 min
